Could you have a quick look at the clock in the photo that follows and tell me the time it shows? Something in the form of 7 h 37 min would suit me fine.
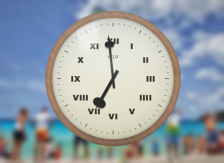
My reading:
6 h 59 min
